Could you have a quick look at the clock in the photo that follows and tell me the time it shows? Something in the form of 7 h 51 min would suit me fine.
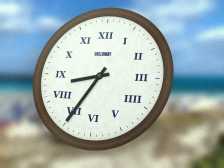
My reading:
8 h 35 min
